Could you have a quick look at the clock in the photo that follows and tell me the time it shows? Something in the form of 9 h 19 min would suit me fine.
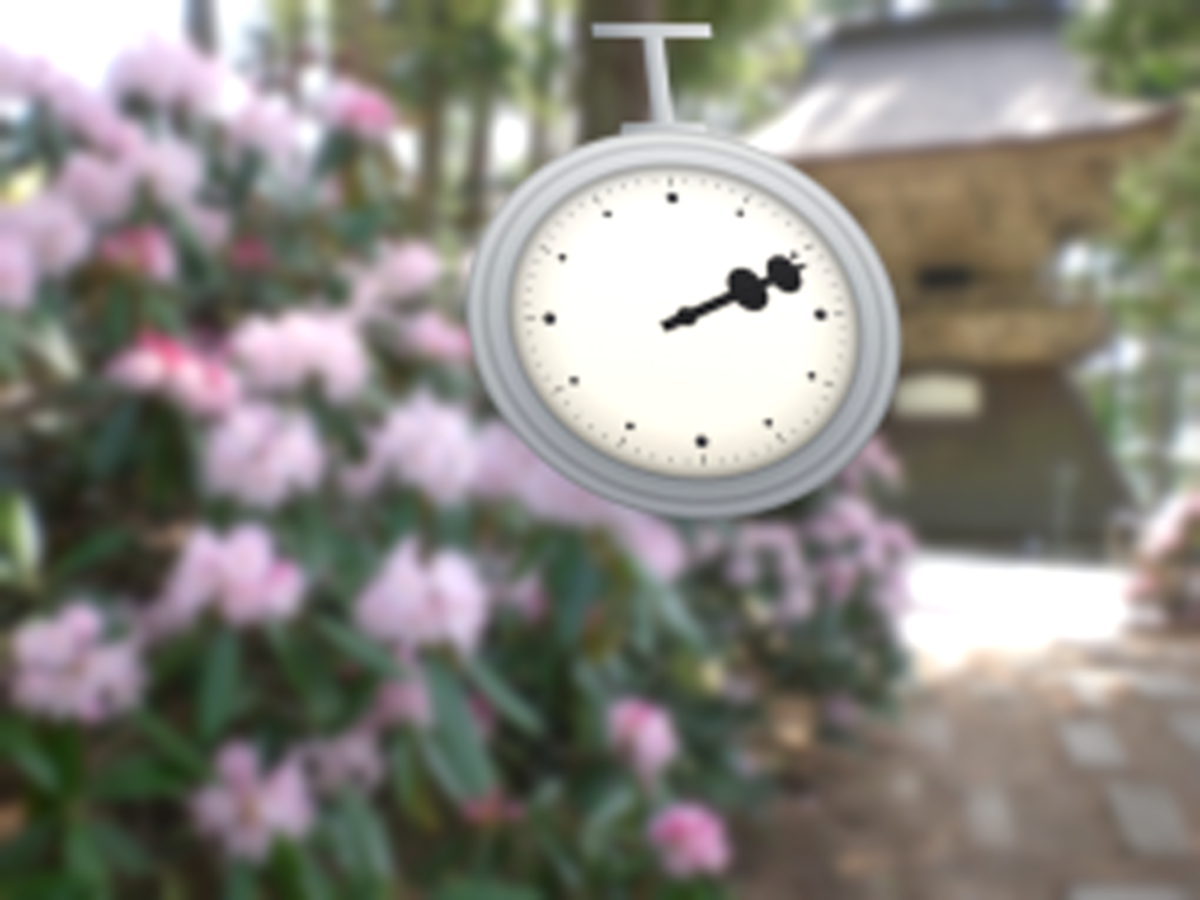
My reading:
2 h 11 min
